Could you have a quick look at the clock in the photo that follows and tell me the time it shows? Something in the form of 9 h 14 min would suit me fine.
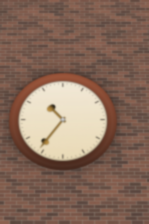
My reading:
10 h 36 min
